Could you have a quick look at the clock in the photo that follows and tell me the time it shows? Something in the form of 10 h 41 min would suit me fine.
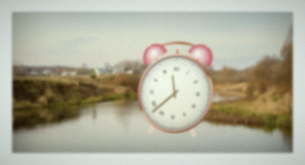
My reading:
11 h 38 min
